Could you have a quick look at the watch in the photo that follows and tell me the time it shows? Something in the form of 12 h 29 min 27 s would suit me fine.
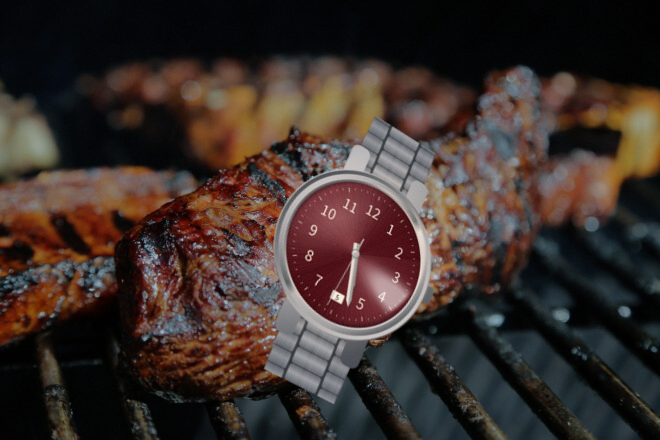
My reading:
5 h 27 min 31 s
